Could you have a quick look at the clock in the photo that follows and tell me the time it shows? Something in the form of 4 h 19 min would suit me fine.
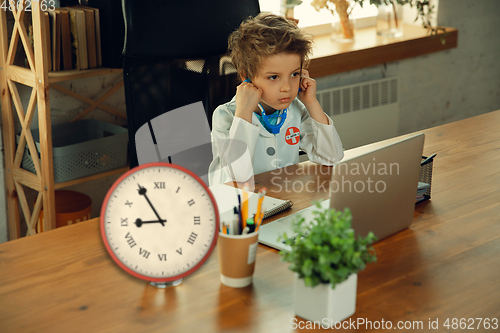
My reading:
8 h 55 min
